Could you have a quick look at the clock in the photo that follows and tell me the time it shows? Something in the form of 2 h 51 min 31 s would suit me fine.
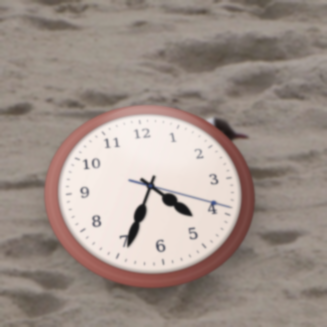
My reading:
4 h 34 min 19 s
